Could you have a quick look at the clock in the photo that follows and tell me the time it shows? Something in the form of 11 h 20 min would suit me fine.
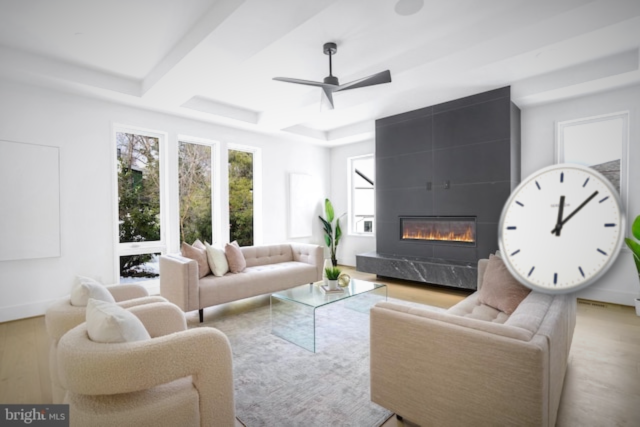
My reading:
12 h 08 min
